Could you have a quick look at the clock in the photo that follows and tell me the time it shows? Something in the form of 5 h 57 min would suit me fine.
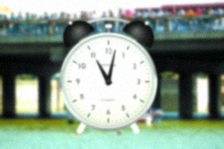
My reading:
11 h 02 min
